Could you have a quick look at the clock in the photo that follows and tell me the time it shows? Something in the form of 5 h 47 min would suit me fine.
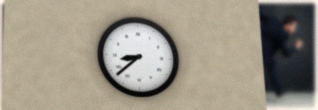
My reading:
8 h 38 min
